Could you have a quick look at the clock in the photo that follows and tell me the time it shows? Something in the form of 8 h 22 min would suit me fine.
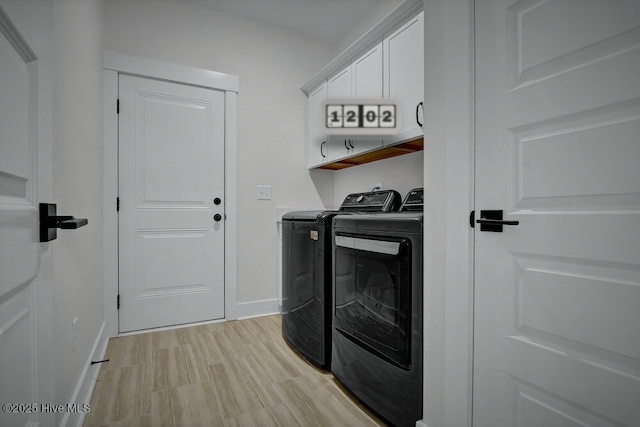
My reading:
12 h 02 min
